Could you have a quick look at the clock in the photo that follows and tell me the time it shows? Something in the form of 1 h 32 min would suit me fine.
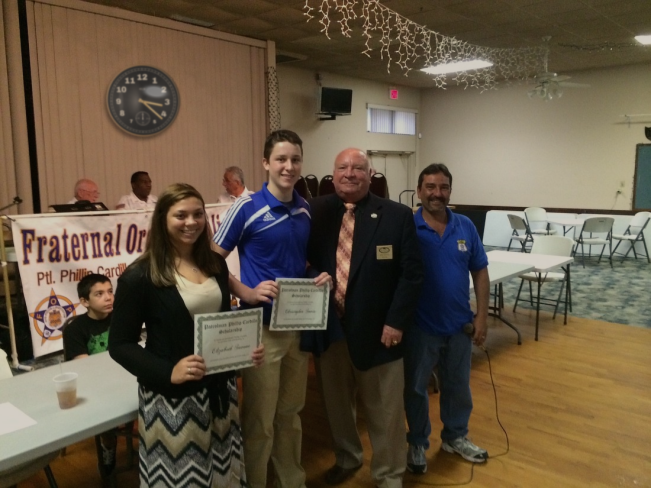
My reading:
3 h 22 min
